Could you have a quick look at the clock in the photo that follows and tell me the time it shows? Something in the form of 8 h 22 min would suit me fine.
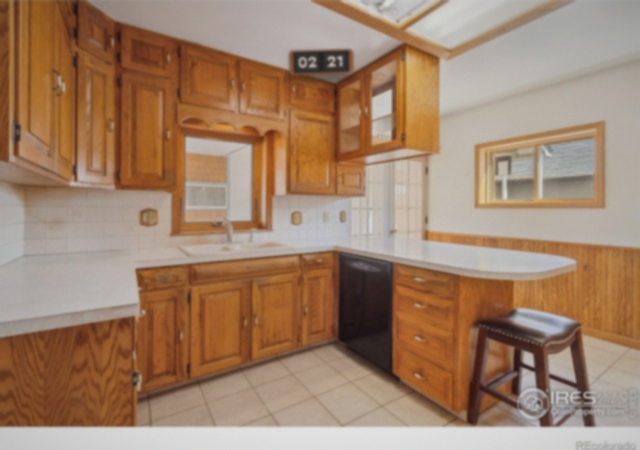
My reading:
2 h 21 min
